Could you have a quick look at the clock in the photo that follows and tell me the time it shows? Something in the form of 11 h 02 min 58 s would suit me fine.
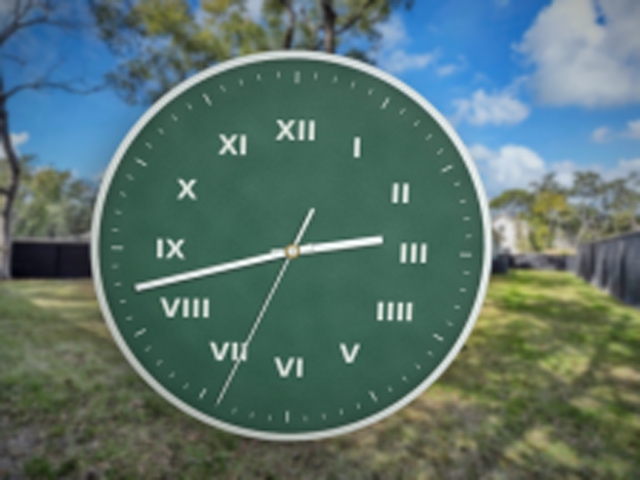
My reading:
2 h 42 min 34 s
